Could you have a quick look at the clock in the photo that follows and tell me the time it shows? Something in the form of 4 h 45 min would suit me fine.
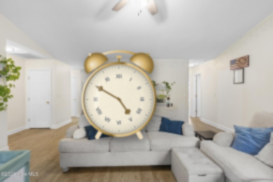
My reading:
4 h 50 min
